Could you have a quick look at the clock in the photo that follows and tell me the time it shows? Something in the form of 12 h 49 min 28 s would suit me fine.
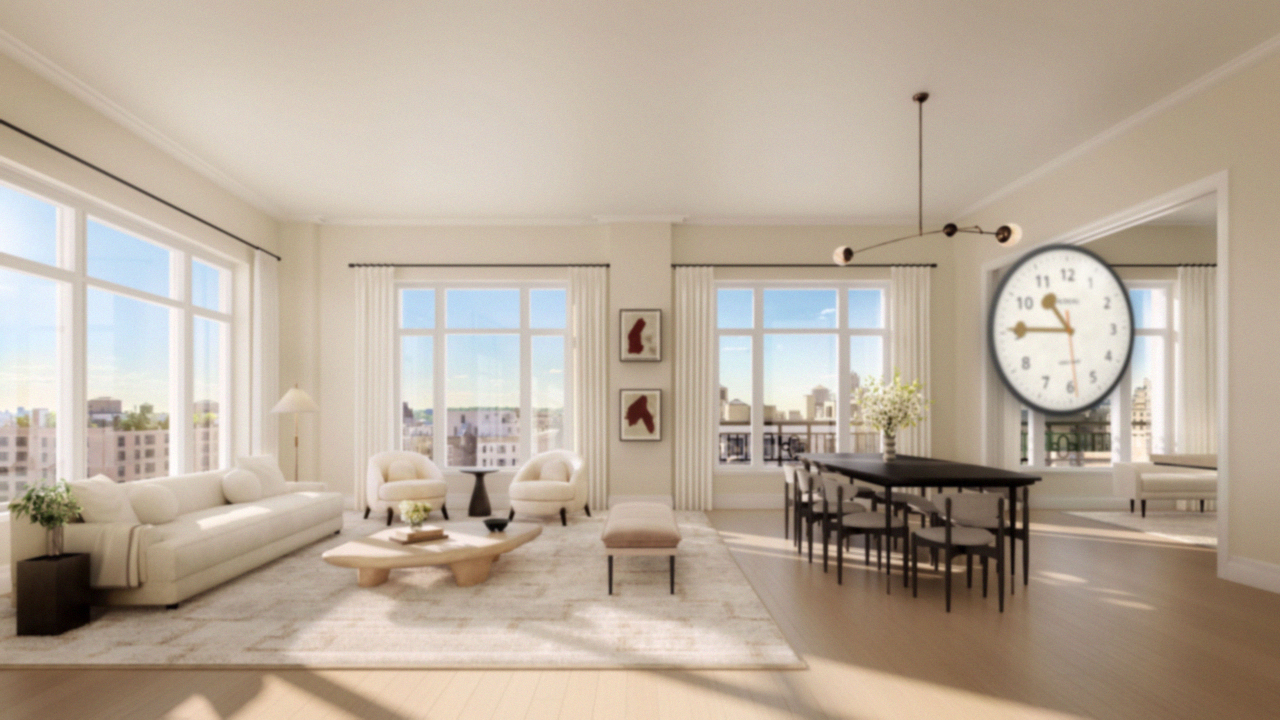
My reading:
10 h 45 min 29 s
